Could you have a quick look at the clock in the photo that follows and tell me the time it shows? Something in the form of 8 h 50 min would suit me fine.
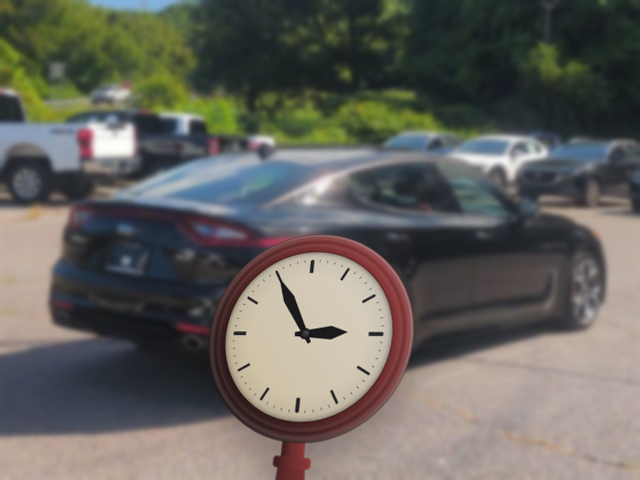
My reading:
2 h 55 min
